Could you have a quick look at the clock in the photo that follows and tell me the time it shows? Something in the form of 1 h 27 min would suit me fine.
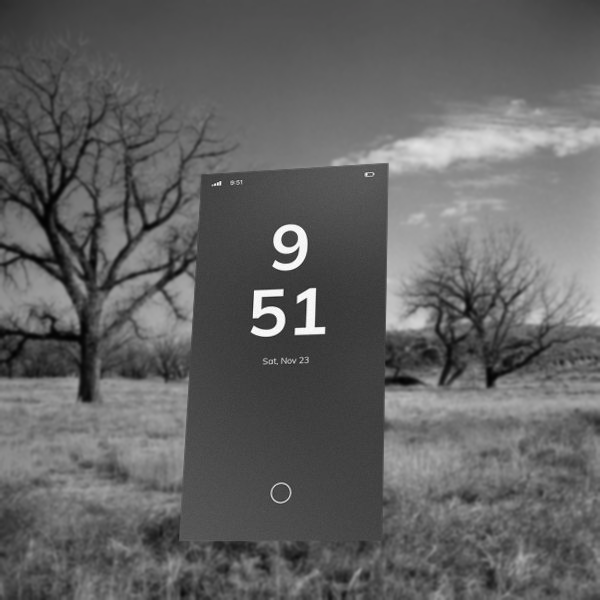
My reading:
9 h 51 min
